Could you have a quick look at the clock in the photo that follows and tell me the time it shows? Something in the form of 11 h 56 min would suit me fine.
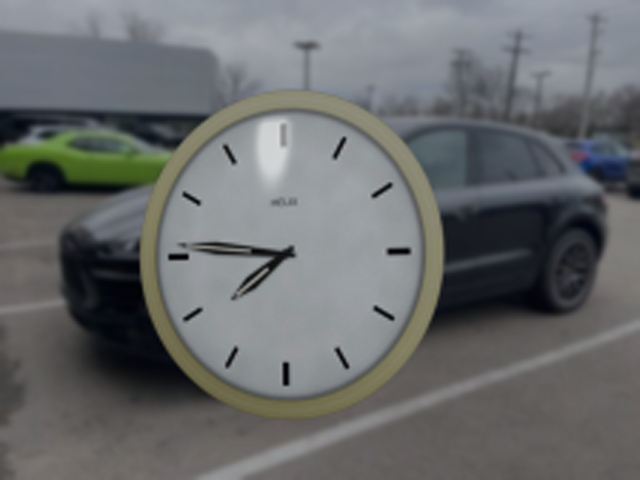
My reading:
7 h 46 min
